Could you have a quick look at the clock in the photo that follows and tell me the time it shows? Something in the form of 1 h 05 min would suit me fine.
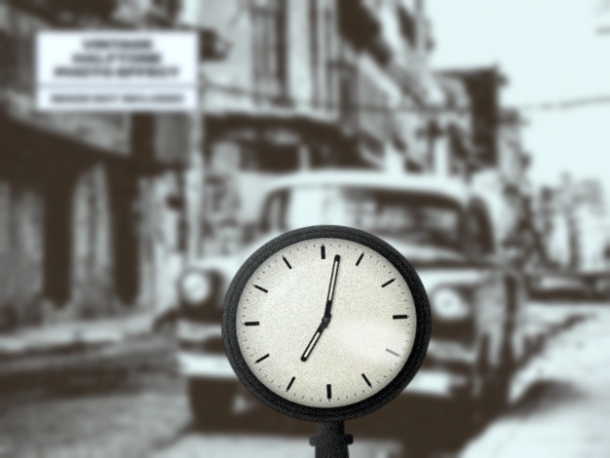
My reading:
7 h 02 min
